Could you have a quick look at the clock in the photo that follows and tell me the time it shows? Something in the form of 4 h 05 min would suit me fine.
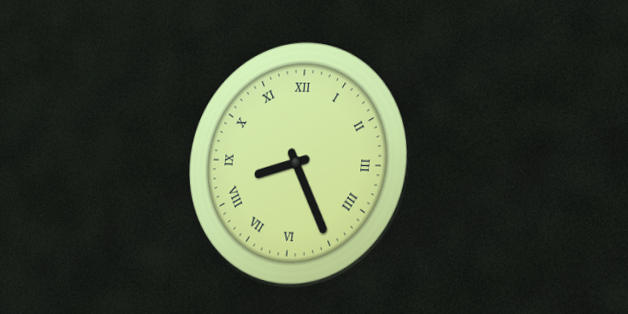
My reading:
8 h 25 min
